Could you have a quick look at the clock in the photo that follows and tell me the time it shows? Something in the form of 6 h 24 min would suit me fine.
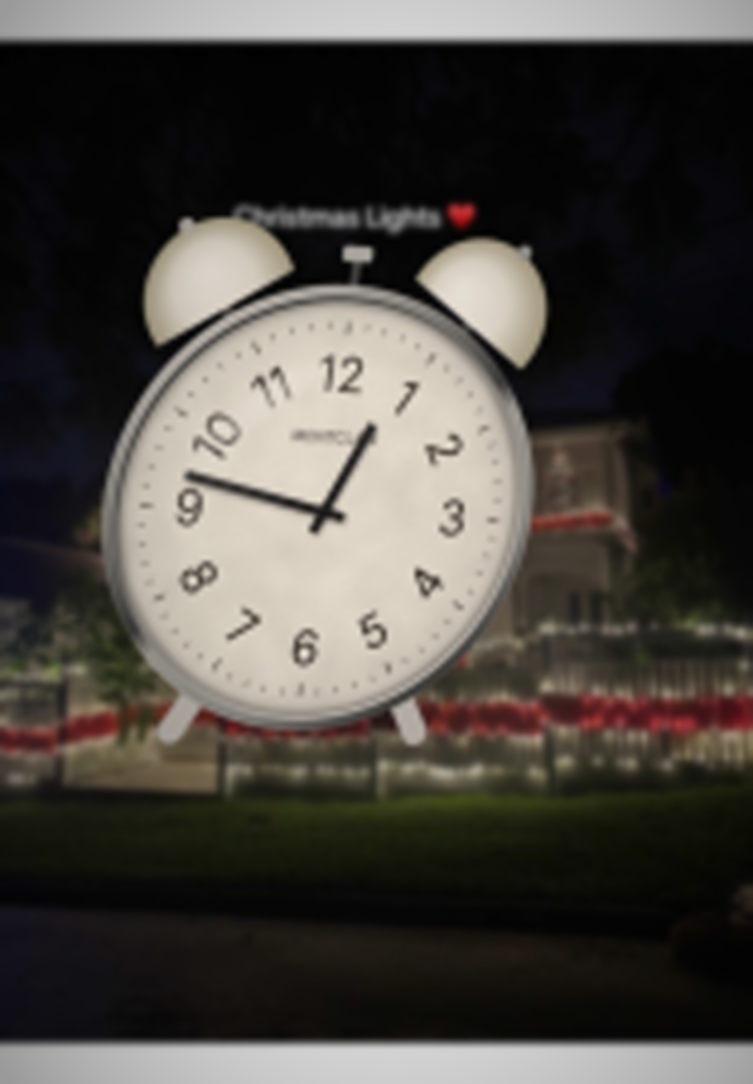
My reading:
12 h 47 min
